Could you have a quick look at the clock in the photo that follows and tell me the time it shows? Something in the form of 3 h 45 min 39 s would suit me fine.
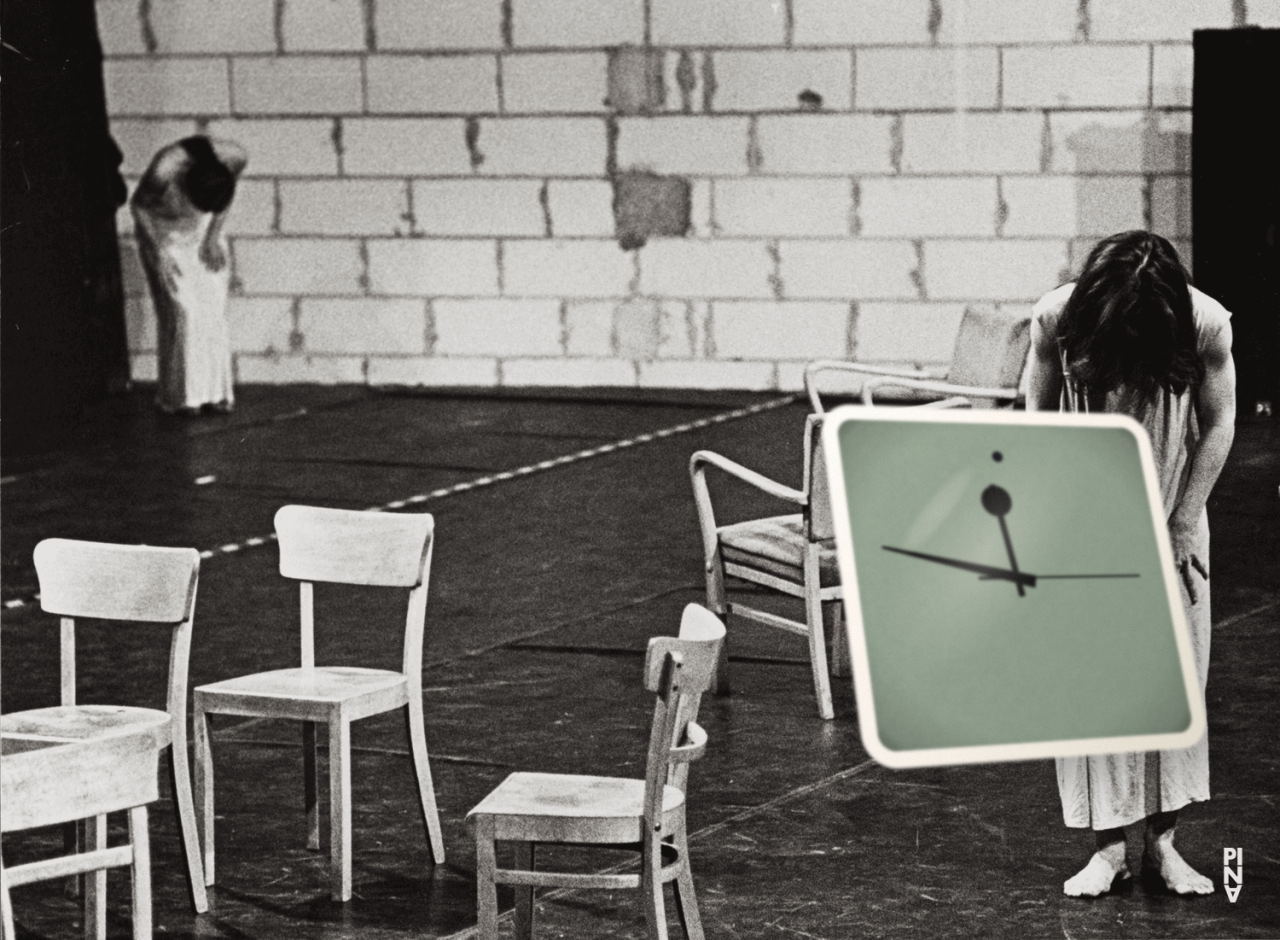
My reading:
11 h 47 min 15 s
